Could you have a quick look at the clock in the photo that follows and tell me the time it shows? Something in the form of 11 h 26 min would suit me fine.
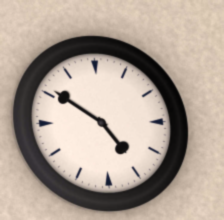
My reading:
4 h 51 min
